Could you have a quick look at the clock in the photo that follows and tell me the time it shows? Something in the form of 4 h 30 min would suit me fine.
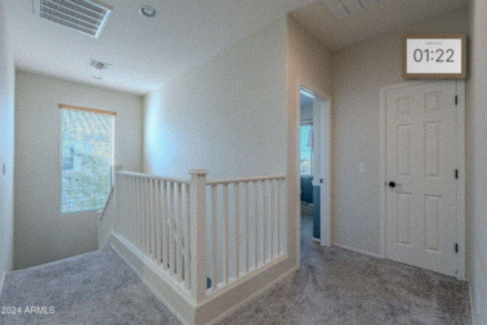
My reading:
1 h 22 min
